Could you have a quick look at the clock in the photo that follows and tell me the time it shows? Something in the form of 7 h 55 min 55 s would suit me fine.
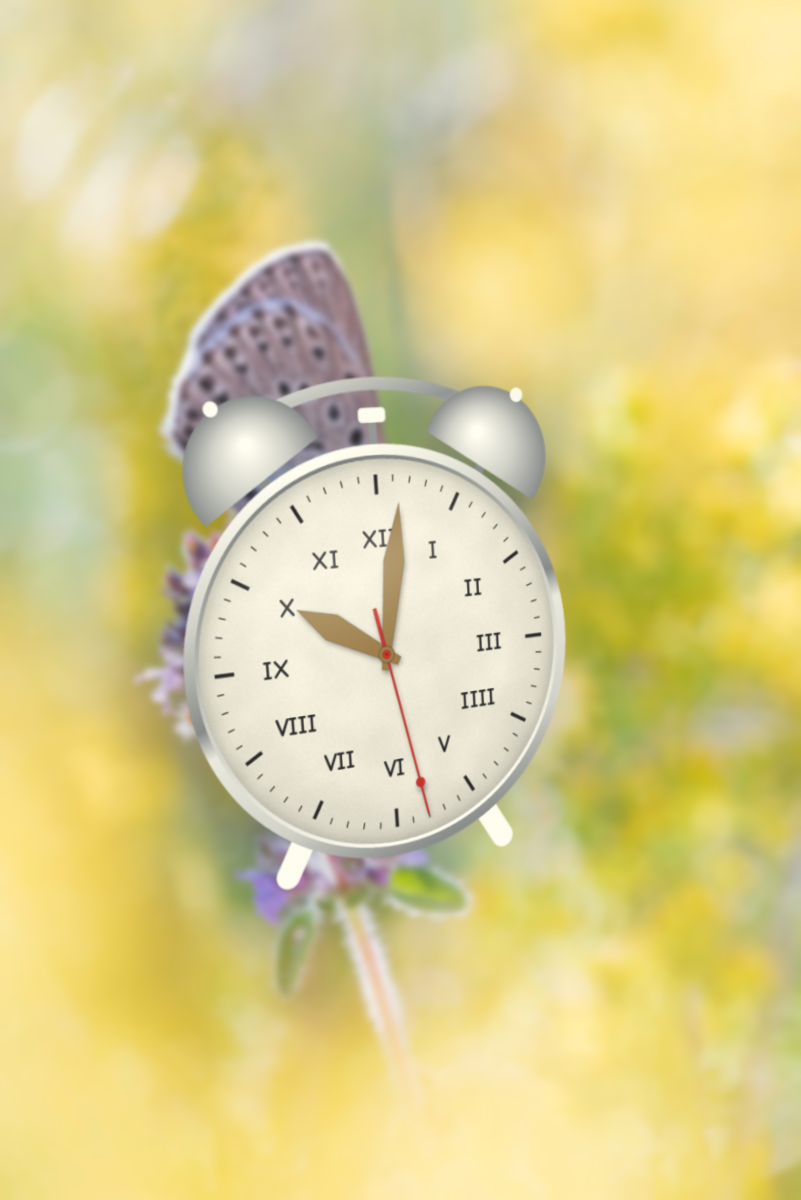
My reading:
10 h 01 min 28 s
